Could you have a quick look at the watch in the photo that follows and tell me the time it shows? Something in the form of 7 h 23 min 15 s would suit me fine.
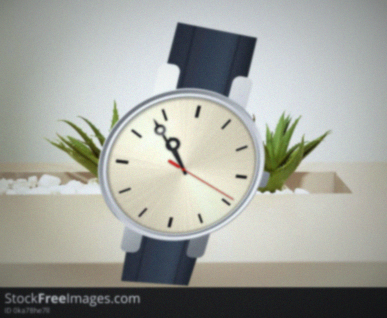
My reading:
10 h 53 min 19 s
